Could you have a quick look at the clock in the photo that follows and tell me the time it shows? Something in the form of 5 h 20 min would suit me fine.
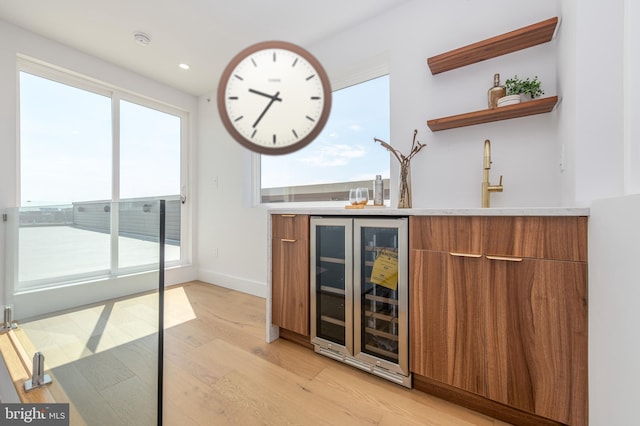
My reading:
9 h 36 min
